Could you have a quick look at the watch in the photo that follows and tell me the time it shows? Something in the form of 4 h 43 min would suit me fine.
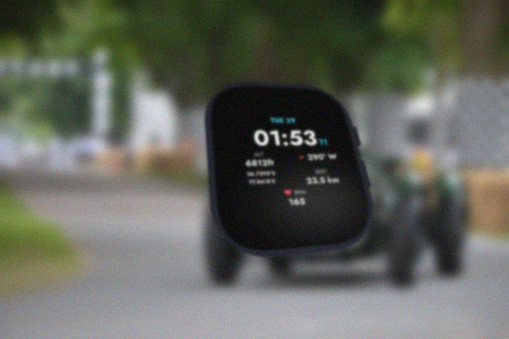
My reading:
1 h 53 min
